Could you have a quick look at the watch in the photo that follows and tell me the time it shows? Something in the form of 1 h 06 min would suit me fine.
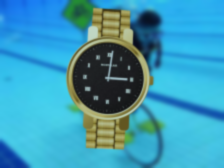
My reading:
3 h 01 min
